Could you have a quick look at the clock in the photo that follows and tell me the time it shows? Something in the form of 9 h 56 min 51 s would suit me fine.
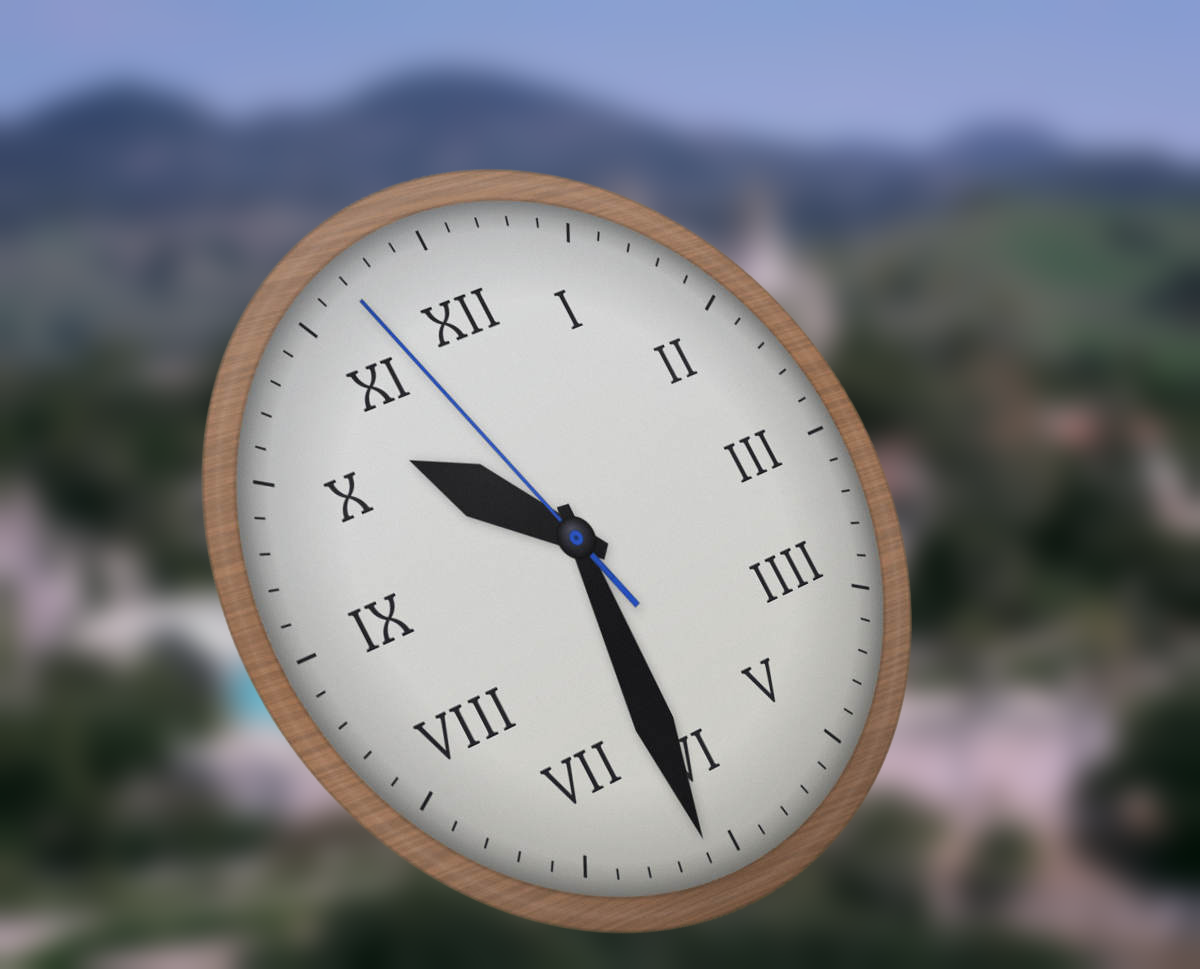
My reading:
10 h 30 min 57 s
